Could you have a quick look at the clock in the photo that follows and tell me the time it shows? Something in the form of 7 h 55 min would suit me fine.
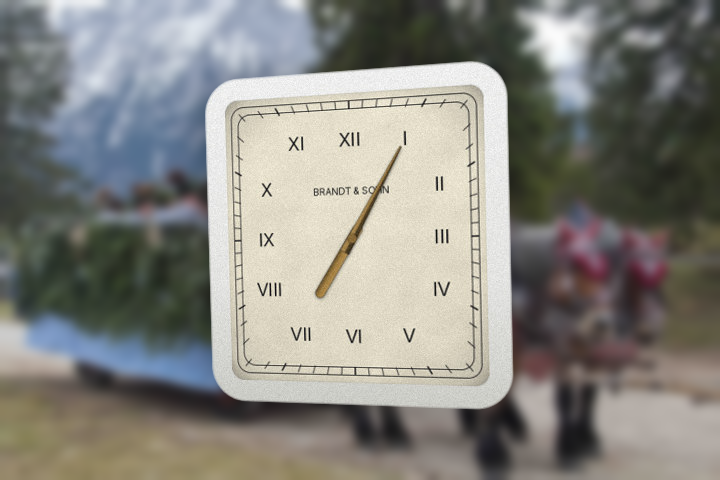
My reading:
7 h 05 min
